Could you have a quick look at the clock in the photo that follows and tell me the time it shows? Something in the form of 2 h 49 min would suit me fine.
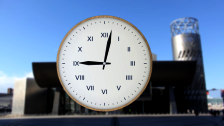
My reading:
9 h 02 min
